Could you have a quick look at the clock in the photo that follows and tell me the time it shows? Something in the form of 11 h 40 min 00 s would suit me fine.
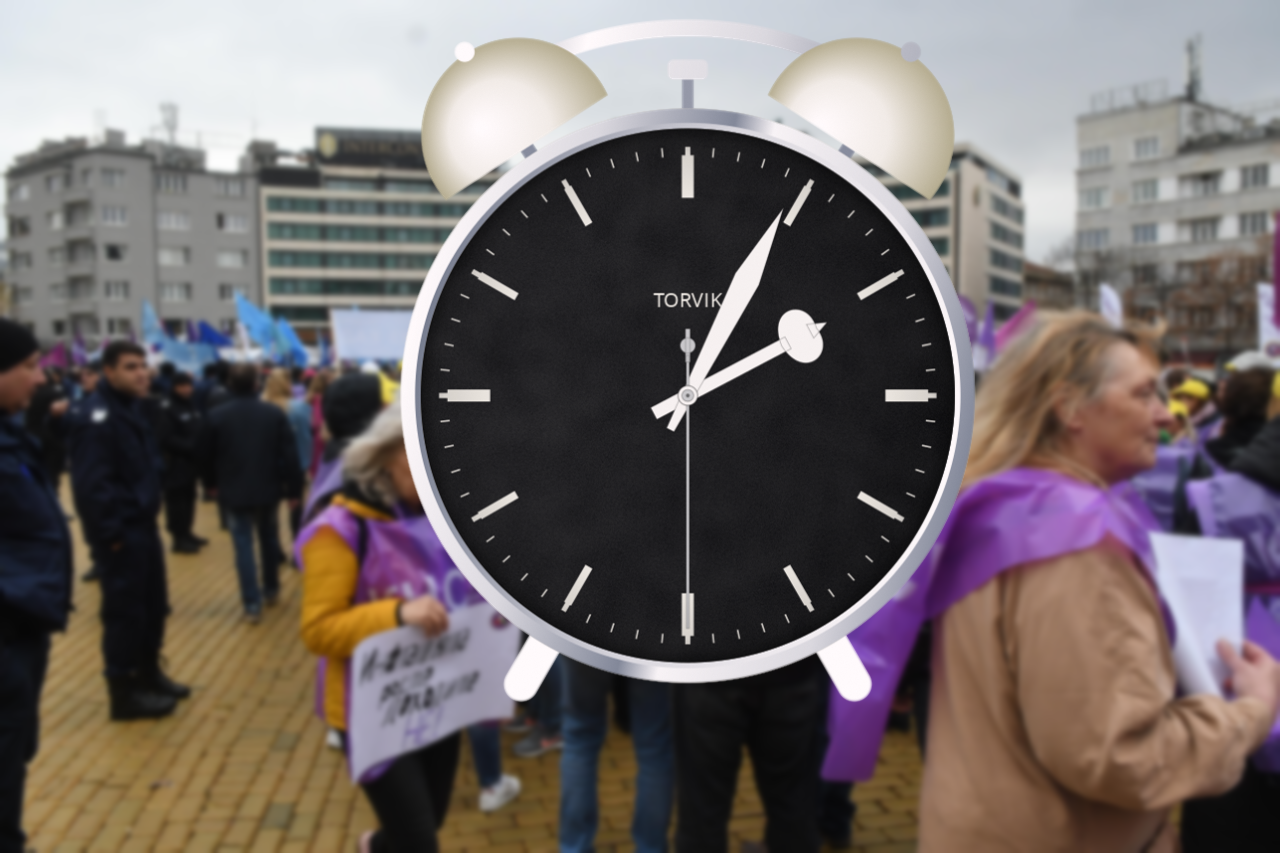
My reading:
2 h 04 min 30 s
